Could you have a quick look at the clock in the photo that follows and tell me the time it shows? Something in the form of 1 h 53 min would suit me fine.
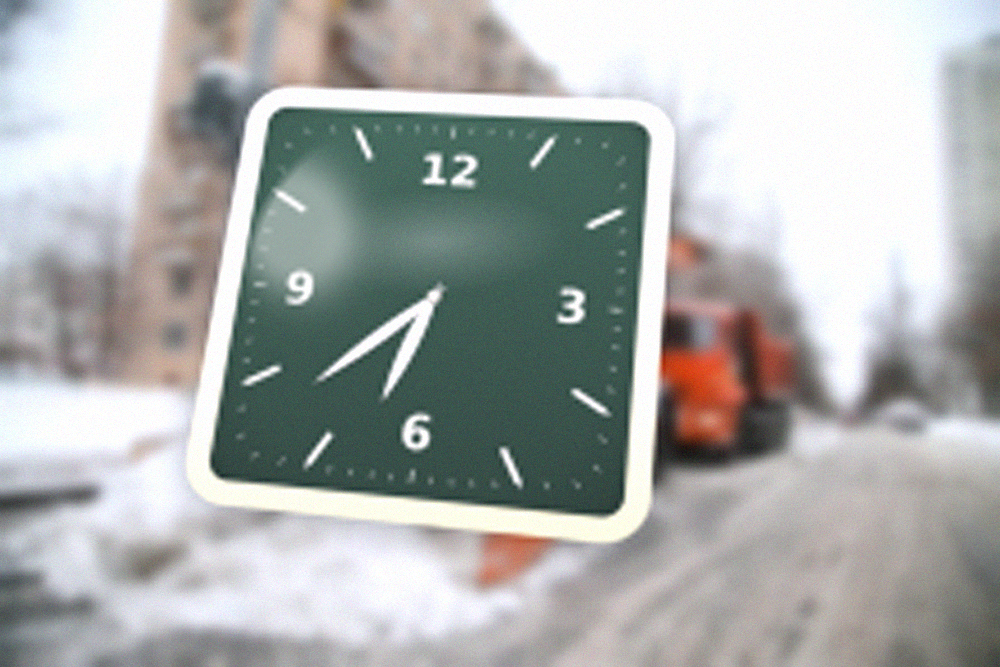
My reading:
6 h 38 min
